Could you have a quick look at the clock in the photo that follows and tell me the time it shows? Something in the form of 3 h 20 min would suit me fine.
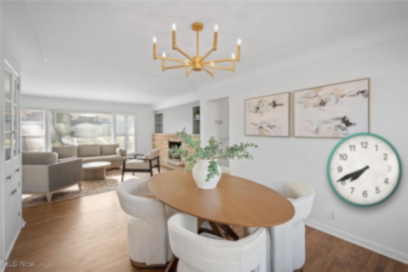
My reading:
7 h 41 min
